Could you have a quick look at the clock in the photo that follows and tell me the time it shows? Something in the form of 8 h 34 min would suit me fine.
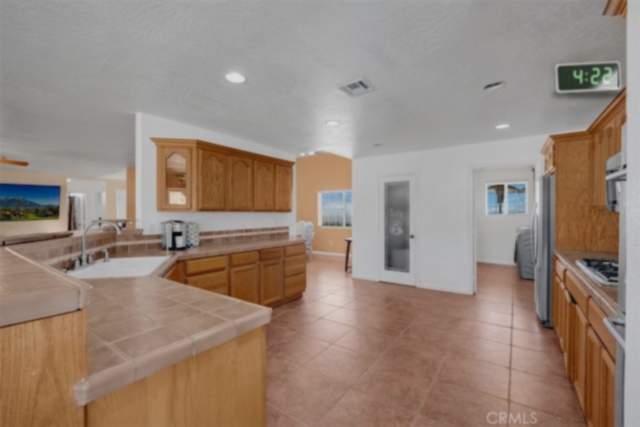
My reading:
4 h 22 min
